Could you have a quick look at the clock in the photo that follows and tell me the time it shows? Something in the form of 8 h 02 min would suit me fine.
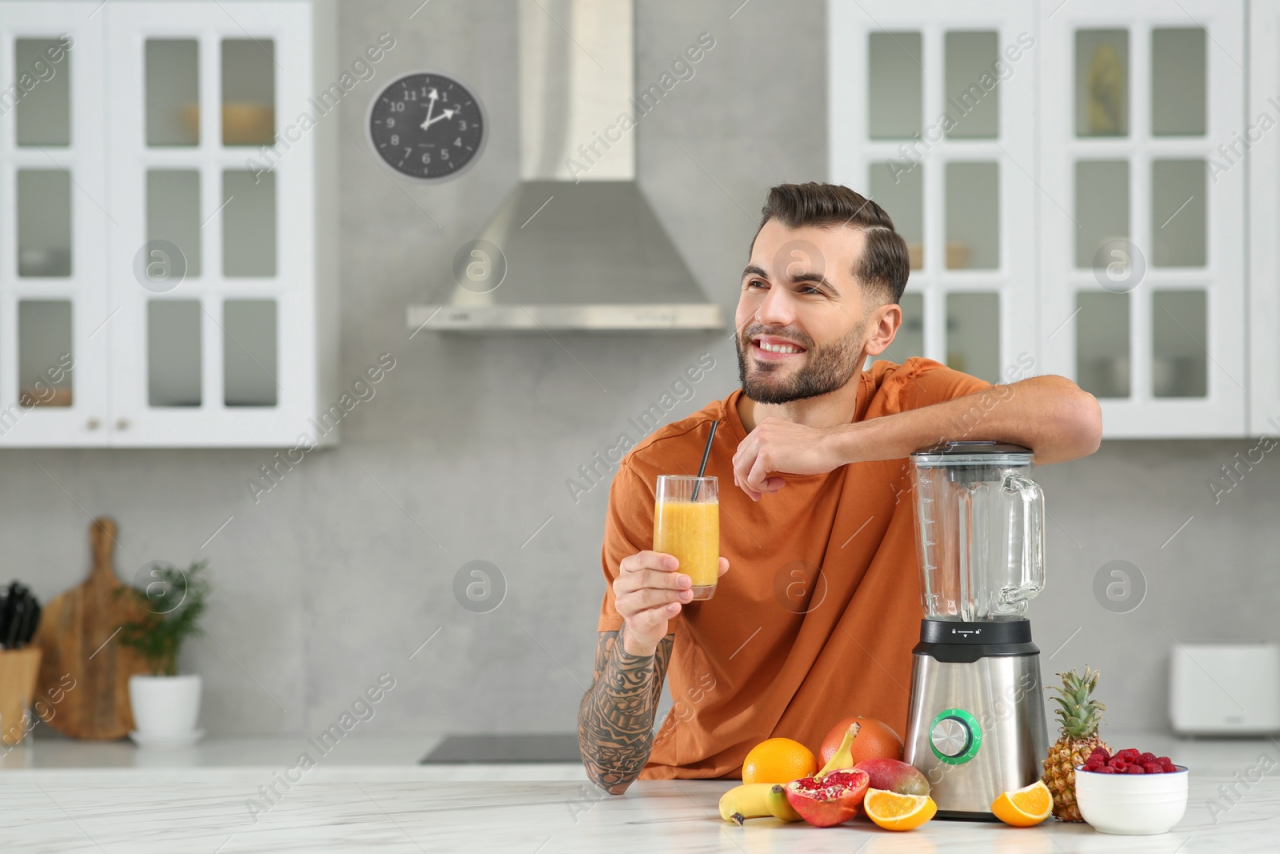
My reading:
2 h 02 min
